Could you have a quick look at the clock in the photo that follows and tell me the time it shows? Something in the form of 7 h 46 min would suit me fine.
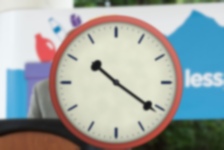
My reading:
10 h 21 min
